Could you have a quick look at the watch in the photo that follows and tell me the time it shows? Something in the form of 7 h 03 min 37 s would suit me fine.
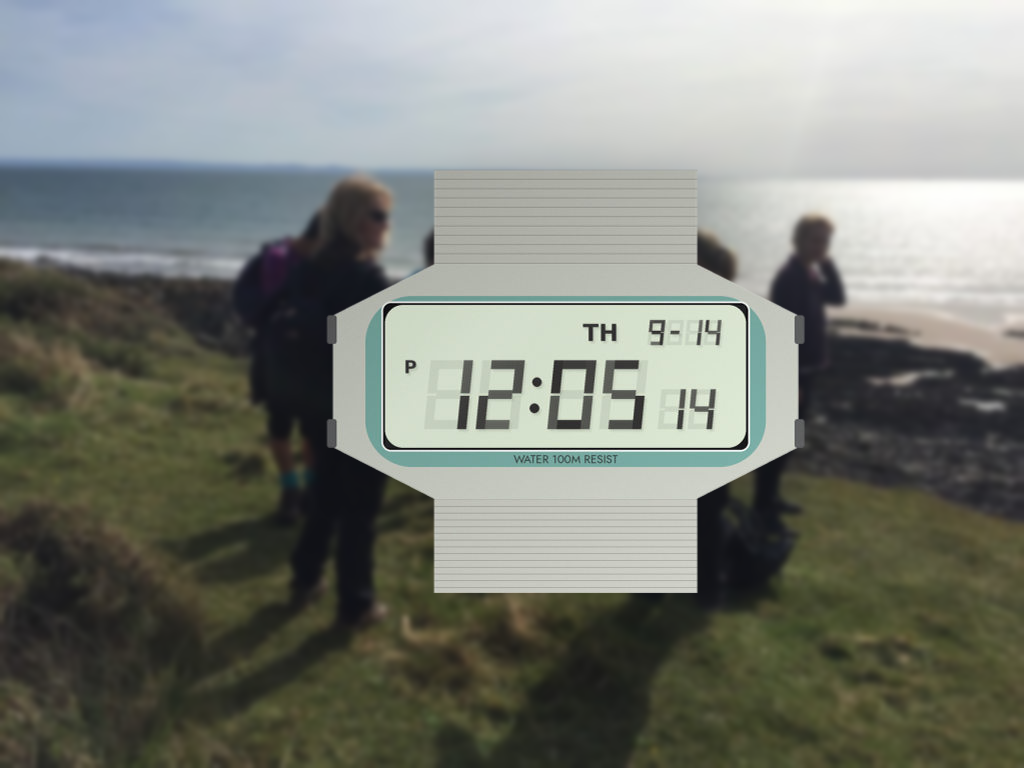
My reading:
12 h 05 min 14 s
